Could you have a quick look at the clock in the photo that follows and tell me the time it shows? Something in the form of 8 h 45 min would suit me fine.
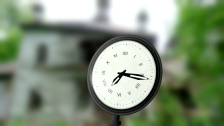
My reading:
7 h 16 min
